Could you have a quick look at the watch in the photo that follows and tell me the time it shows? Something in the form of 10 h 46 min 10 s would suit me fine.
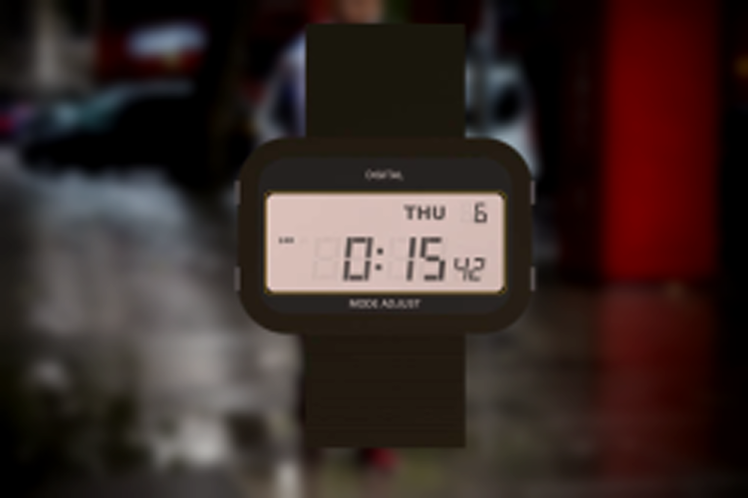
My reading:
0 h 15 min 42 s
